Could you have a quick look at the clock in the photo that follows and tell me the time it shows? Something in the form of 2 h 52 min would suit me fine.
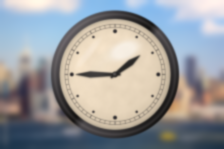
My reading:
1 h 45 min
